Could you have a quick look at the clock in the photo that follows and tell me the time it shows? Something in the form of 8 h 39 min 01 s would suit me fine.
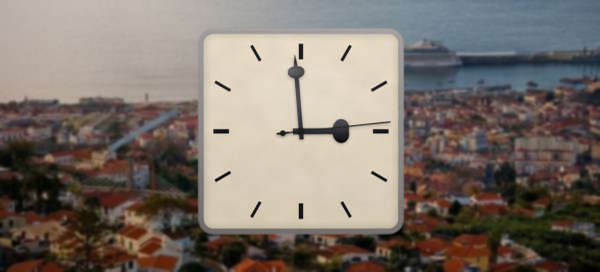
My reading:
2 h 59 min 14 s
